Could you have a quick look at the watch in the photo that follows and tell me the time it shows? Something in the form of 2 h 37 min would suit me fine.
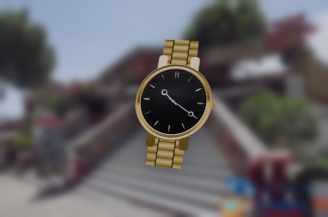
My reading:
10 h 20 min
